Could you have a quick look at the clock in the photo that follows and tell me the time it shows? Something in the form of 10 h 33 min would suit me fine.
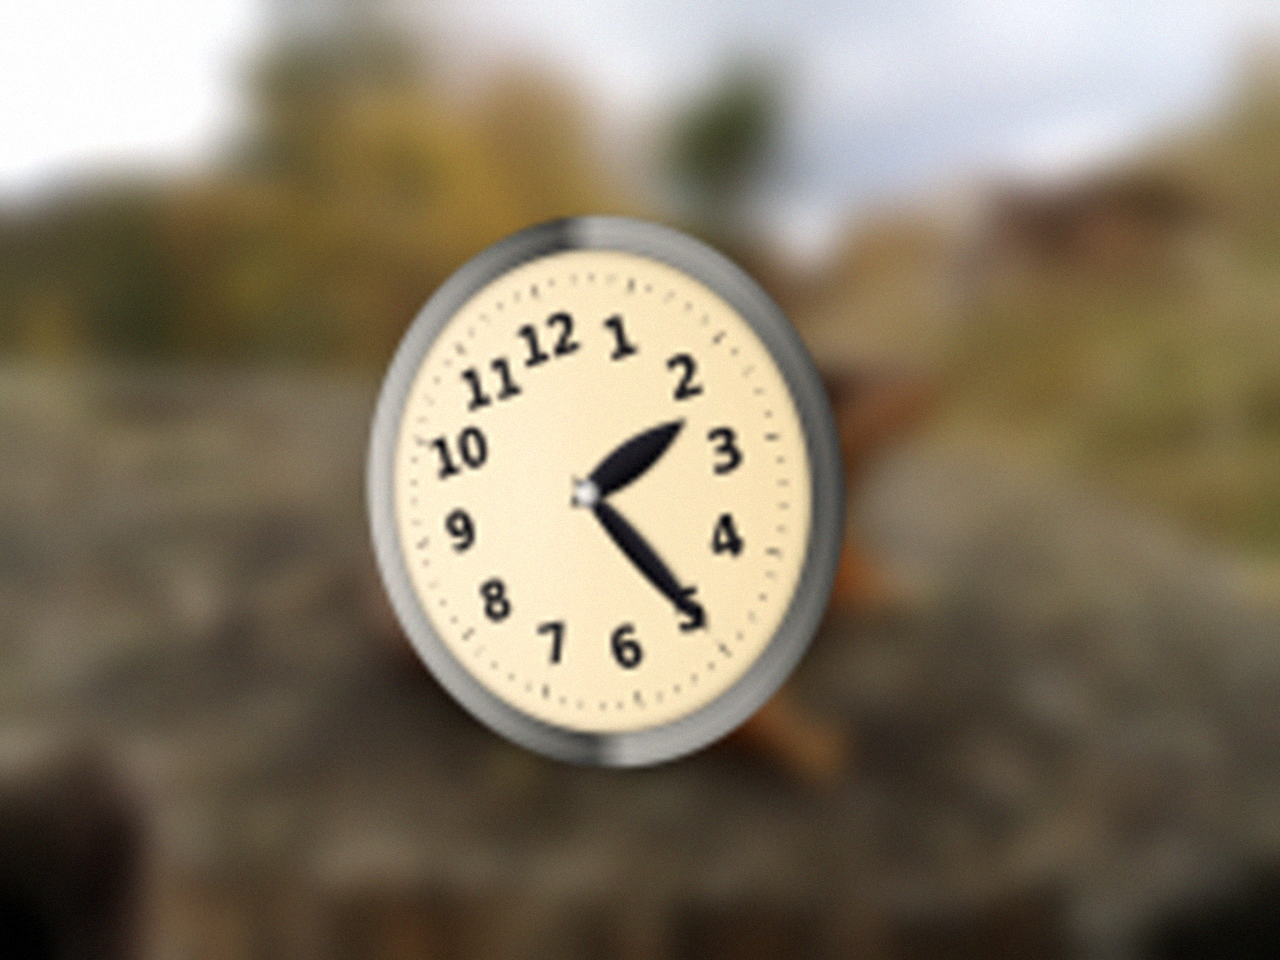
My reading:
2 h 25 min
